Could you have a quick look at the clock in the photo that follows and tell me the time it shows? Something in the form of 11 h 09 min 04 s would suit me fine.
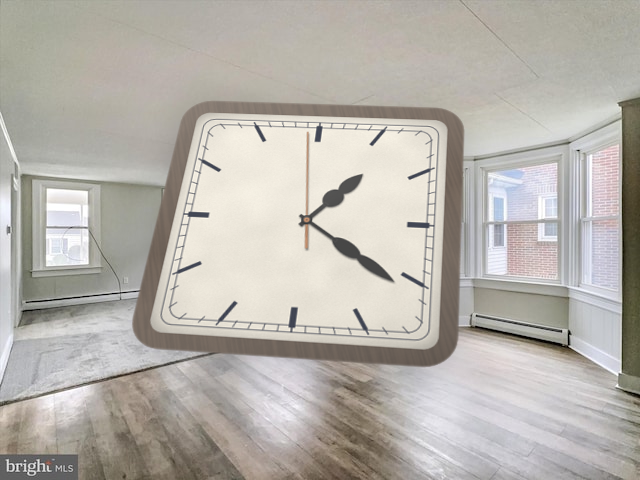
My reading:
1 h 20 min 59 s
